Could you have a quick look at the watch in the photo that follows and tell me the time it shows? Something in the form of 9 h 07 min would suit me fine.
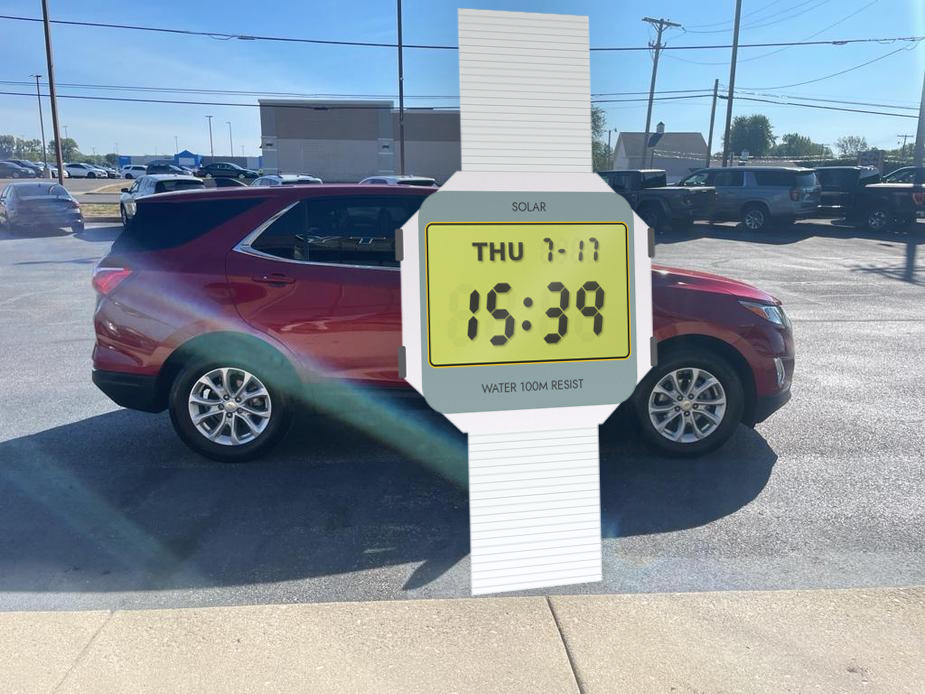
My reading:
15 h 39 min
